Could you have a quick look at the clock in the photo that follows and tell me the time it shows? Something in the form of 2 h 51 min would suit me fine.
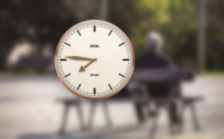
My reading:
7 h 46 min
